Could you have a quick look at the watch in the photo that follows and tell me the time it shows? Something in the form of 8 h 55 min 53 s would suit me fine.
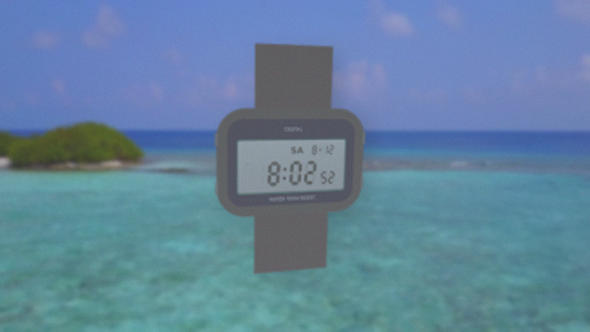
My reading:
8 h 02 min 52 s
